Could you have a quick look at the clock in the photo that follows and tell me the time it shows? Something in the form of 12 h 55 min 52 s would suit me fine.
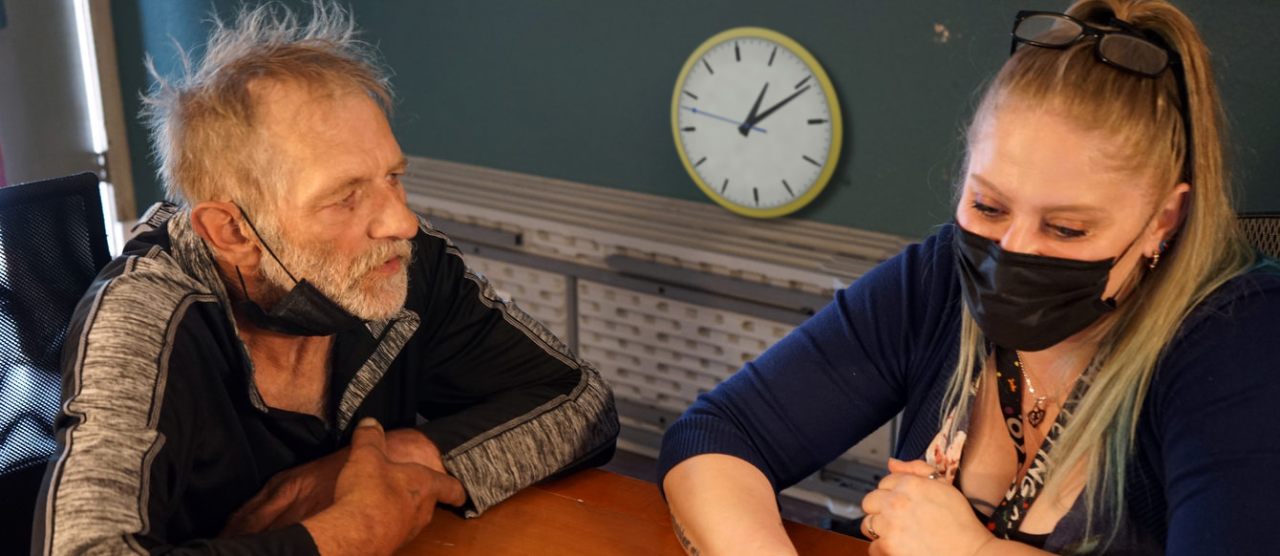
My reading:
1 h 10 min 48 s
